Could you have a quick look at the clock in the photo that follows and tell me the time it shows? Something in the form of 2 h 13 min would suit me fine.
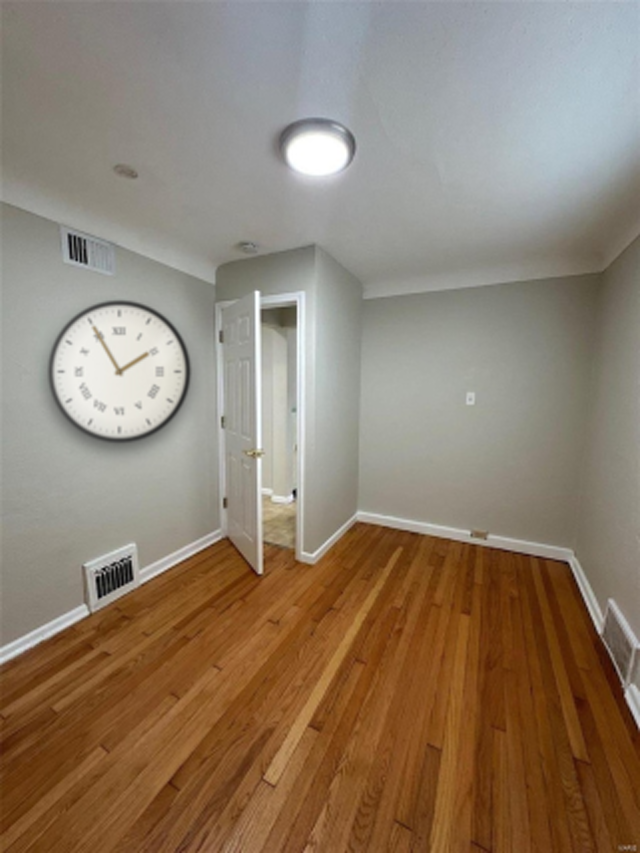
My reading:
1 h 55 min
